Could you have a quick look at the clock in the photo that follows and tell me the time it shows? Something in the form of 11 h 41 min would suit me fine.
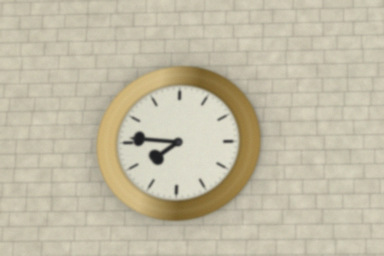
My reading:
7 h 46 min
